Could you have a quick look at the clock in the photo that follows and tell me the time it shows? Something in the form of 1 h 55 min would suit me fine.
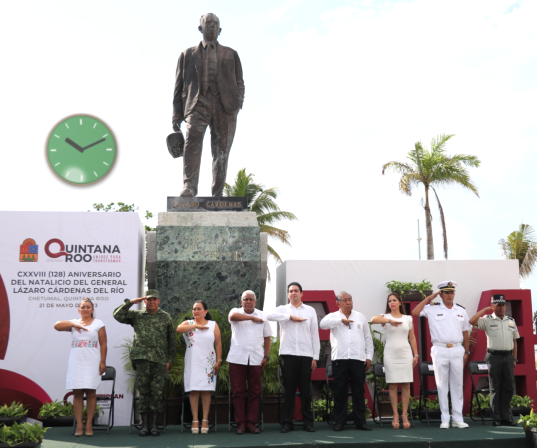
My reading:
10 h 11 min
